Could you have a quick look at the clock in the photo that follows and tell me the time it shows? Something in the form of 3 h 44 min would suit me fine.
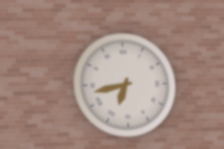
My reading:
6 h 43 min
